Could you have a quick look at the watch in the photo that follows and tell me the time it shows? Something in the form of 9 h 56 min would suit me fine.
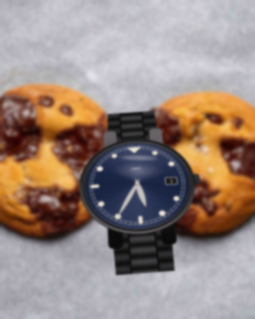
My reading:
5 h 35 min
